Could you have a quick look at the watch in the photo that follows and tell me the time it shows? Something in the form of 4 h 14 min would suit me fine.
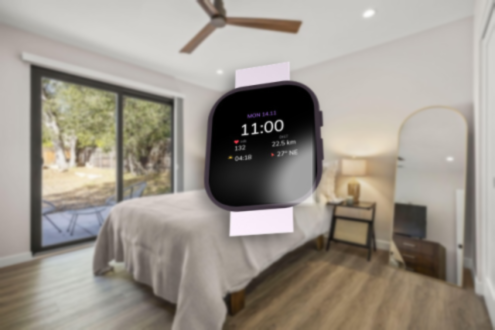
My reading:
11 h 00 min
